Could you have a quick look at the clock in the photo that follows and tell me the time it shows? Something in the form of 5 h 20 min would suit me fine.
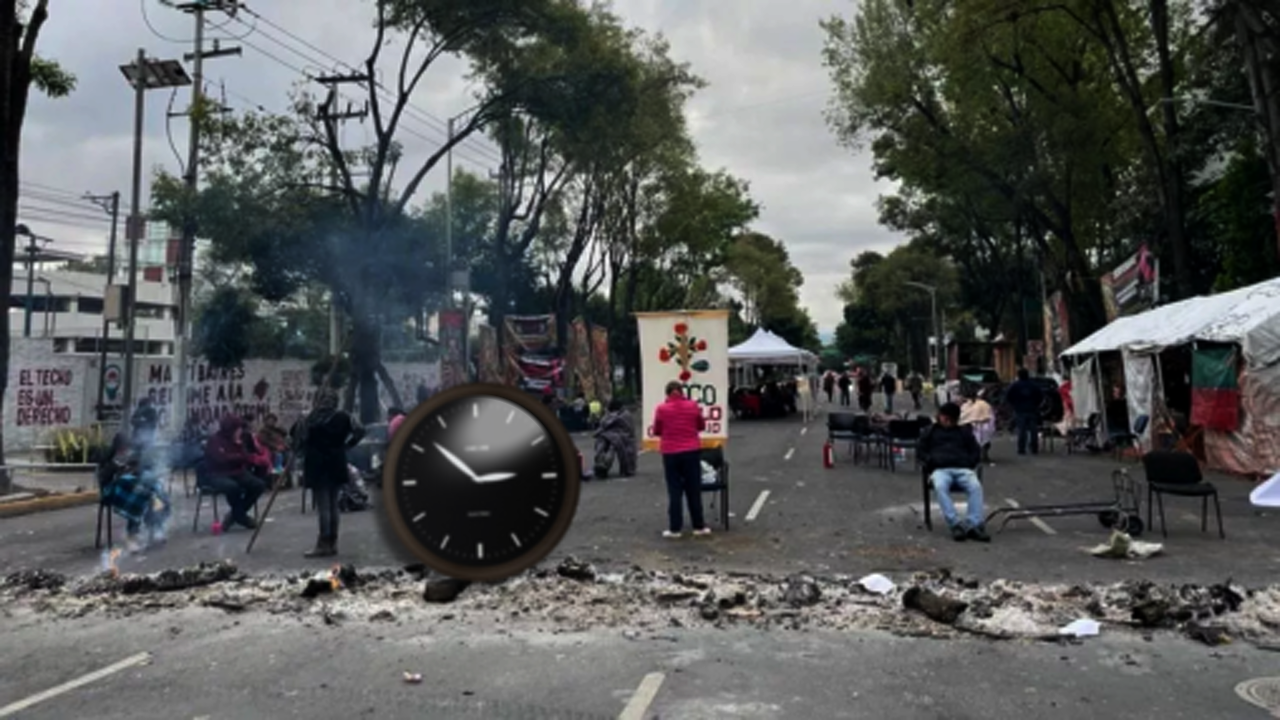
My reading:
2 h 52 min
